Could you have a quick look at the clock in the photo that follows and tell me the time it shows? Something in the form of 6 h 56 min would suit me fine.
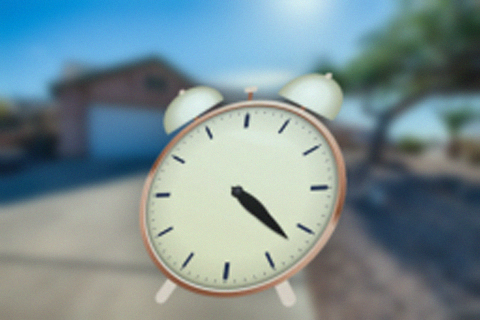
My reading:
4 h 22 min
